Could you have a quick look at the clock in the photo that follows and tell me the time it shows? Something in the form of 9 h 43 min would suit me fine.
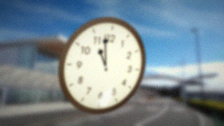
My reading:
10 h 58 min
